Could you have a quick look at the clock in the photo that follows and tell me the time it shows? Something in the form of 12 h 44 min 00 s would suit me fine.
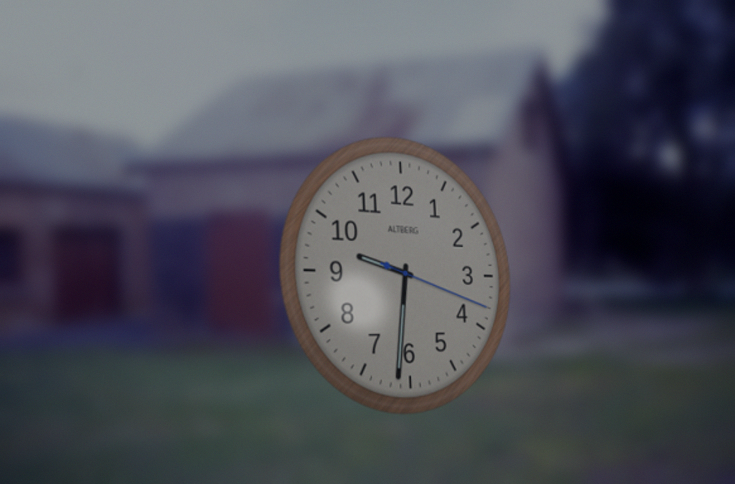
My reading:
9 h 31 min 18 s
